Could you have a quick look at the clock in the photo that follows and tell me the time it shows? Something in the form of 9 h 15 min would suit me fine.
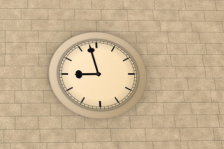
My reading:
8 h 58 min
